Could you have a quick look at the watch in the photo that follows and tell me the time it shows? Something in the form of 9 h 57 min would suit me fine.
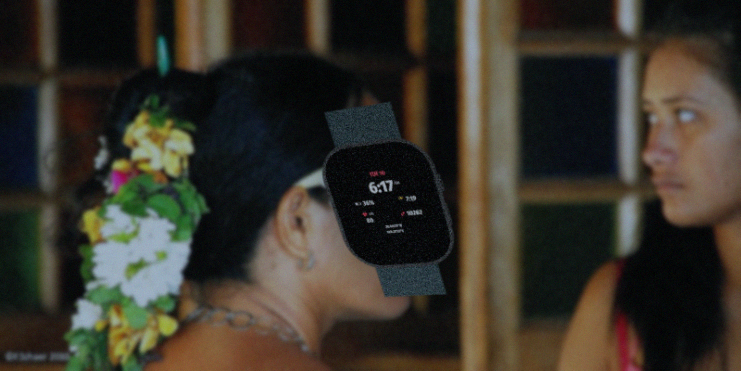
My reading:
6 h 17 min
